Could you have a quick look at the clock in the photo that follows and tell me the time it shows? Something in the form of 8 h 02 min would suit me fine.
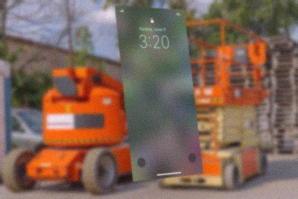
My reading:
3 h 20 min
